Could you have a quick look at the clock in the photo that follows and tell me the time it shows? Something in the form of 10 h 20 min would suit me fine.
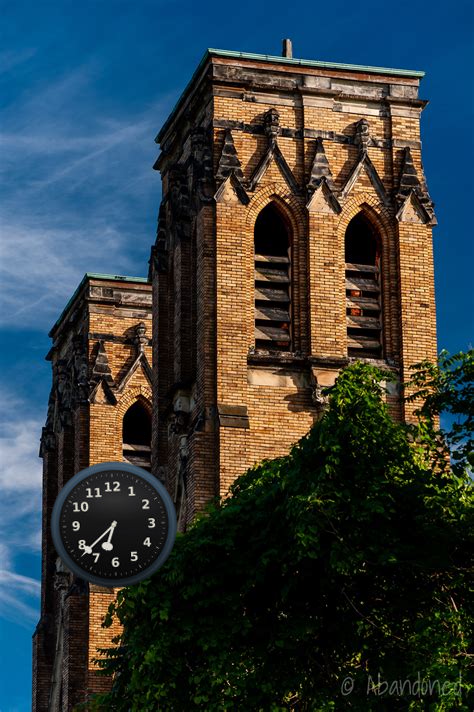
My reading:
6 h 38 min
